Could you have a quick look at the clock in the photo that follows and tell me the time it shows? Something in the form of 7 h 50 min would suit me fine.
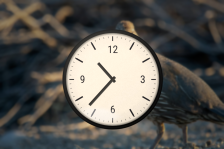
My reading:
10 h 37 min
